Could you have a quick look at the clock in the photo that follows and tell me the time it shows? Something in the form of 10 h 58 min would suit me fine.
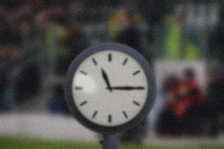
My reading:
11 h 15 min
